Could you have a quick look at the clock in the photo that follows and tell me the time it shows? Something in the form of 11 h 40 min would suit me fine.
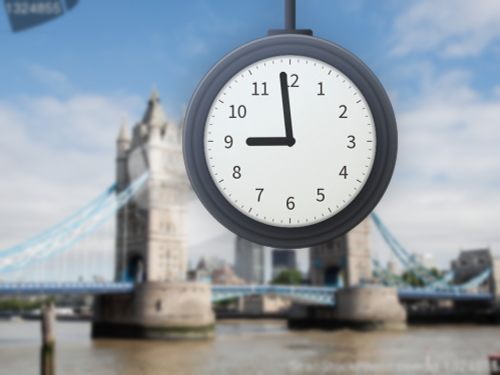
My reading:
8 h 59 min
